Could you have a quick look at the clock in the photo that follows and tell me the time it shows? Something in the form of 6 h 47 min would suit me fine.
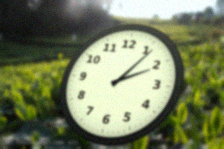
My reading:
2 h 06 min
